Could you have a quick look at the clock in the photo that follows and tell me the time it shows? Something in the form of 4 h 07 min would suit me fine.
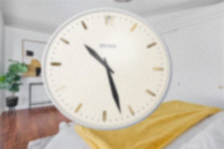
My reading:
10 h 27 min
